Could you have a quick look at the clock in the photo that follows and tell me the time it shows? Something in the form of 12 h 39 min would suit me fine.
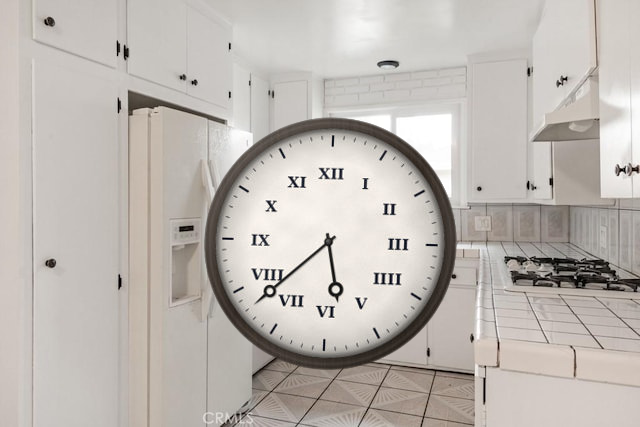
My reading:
5 h 38 min
